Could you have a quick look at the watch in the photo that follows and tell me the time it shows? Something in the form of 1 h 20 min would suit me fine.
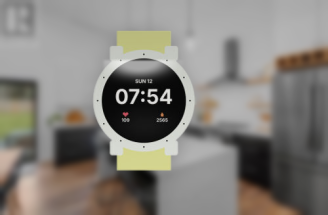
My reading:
7 h 54 min
